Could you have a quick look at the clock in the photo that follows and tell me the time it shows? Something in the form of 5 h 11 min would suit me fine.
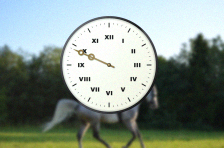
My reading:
9 h 49 min
